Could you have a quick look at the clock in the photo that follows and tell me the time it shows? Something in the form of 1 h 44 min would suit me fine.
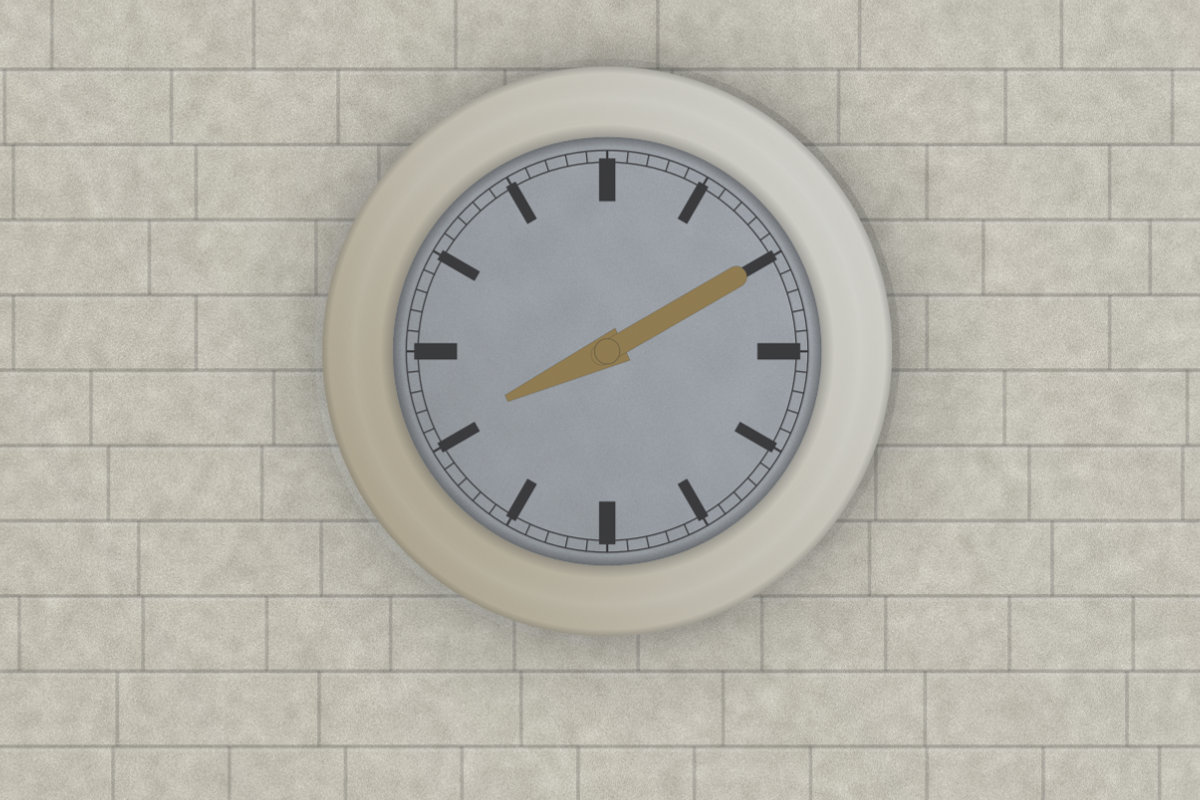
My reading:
8 h 10 min
